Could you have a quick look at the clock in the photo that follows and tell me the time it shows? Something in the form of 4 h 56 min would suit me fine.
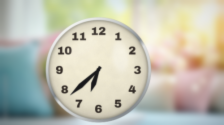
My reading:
6 h 38 min
